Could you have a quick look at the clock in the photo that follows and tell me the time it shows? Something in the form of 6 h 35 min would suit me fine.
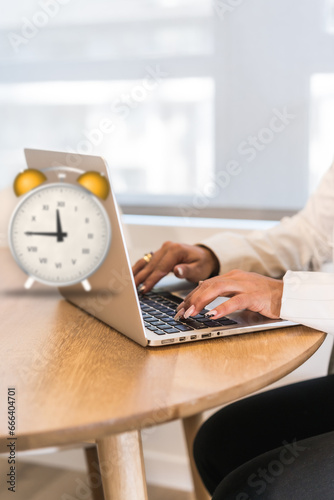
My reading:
11 h 45 min
